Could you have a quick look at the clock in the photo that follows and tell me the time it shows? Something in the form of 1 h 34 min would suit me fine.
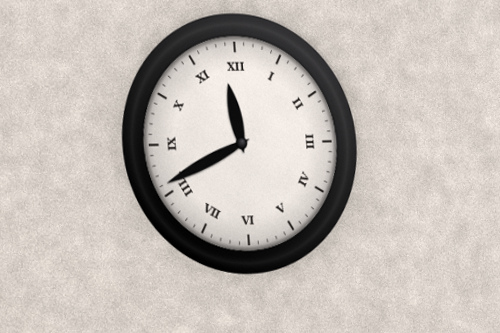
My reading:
11 h 41 min
